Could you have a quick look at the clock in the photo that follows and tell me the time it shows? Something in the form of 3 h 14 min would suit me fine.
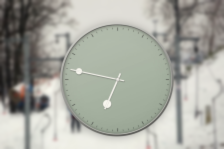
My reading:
6 h 47 min
